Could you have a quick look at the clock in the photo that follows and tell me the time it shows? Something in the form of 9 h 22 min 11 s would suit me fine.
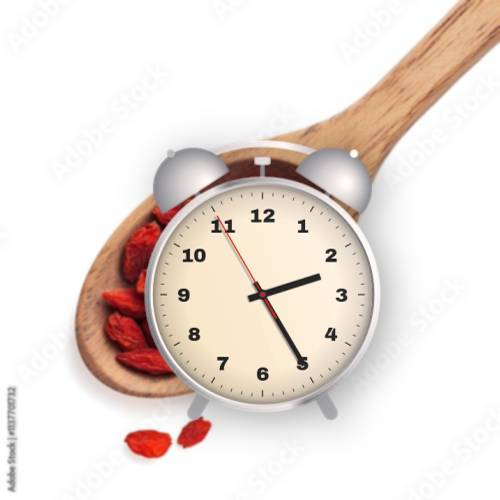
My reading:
2 h 24 min 55 s
